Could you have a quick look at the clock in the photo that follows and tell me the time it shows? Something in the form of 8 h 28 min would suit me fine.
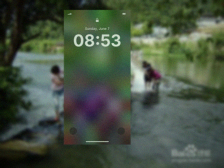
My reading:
8 h 53 min
